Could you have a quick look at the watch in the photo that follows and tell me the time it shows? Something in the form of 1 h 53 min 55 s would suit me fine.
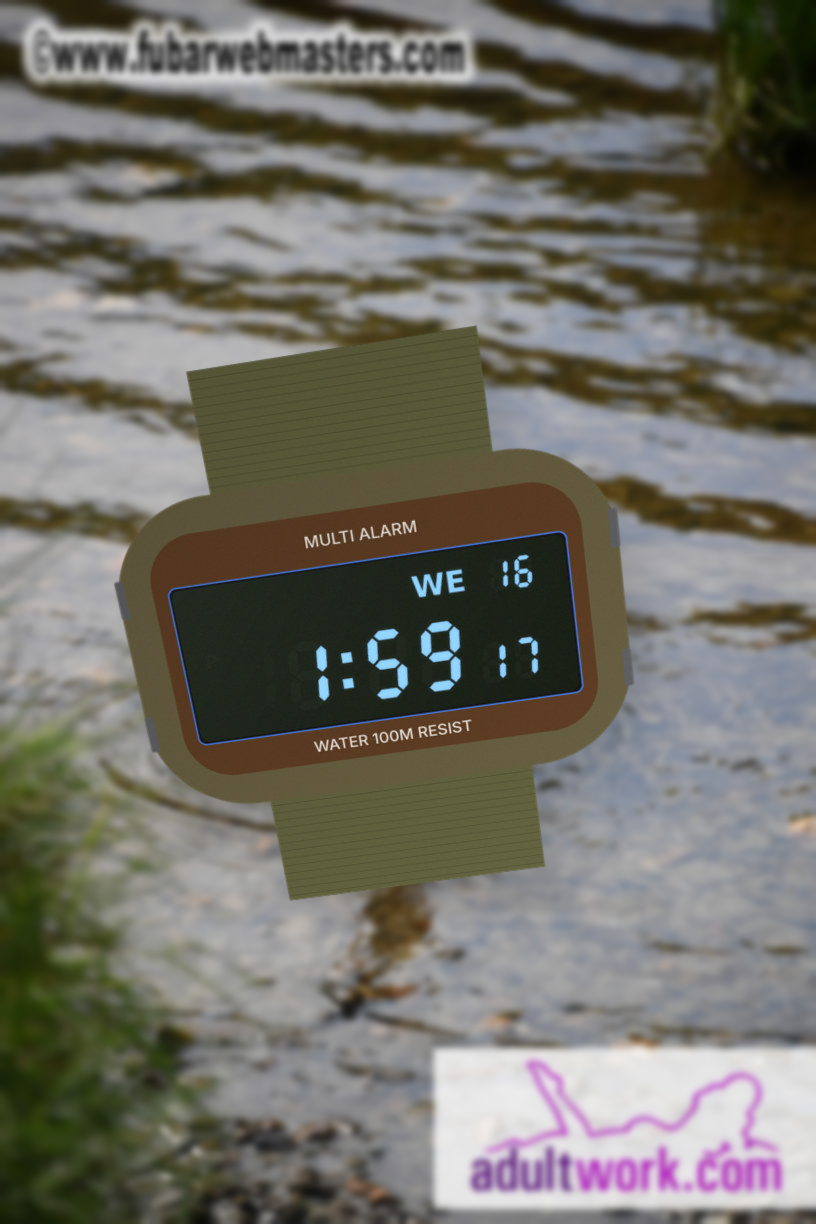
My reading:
1 h 59 min 17 s
